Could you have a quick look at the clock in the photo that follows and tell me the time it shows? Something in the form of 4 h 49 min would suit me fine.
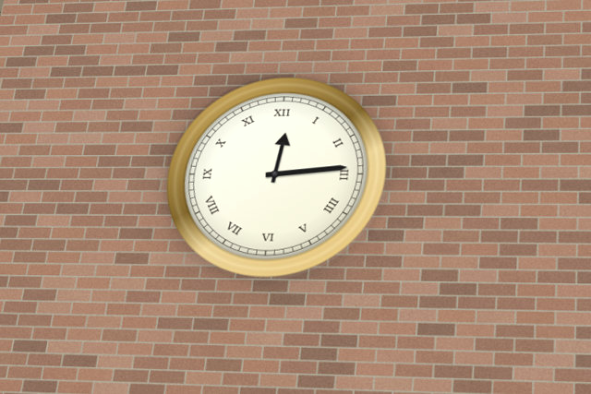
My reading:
12 h 14 min
